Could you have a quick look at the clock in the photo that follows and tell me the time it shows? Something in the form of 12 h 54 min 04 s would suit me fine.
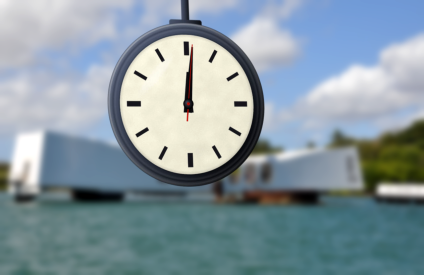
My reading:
12 h 01 min 01 s
